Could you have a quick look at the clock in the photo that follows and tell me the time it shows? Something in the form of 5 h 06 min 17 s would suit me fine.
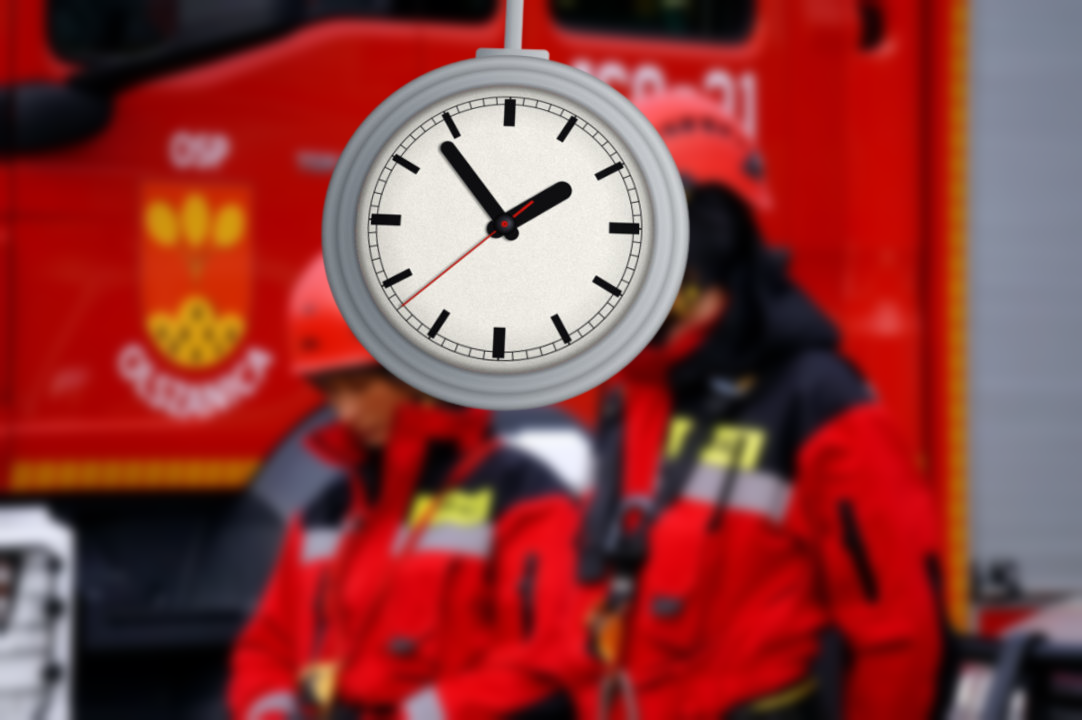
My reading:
1 h 53 min 38 s
